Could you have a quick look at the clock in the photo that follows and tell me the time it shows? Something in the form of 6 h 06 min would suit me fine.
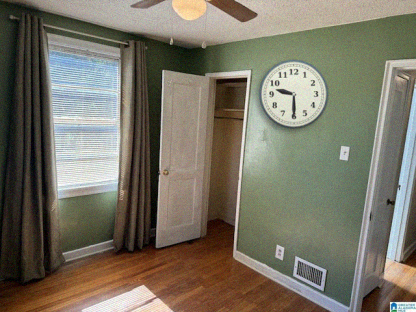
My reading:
9 h 30 min
